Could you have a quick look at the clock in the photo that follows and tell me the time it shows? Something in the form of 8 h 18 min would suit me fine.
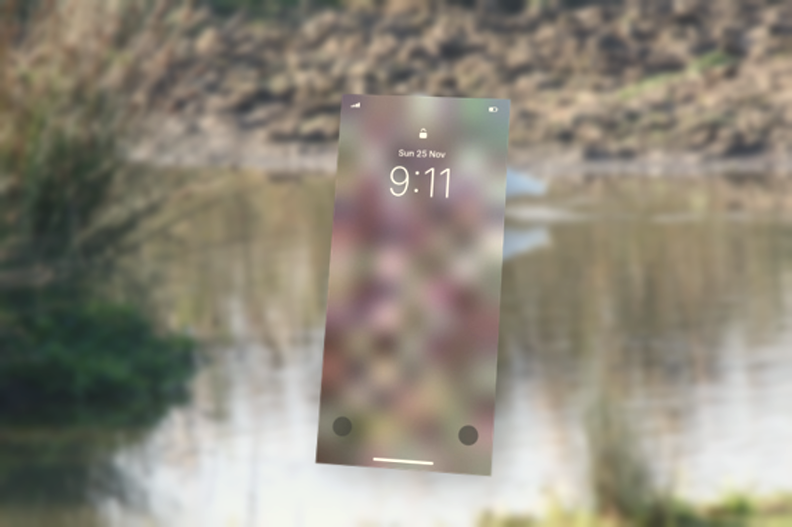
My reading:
9 h 11 min
